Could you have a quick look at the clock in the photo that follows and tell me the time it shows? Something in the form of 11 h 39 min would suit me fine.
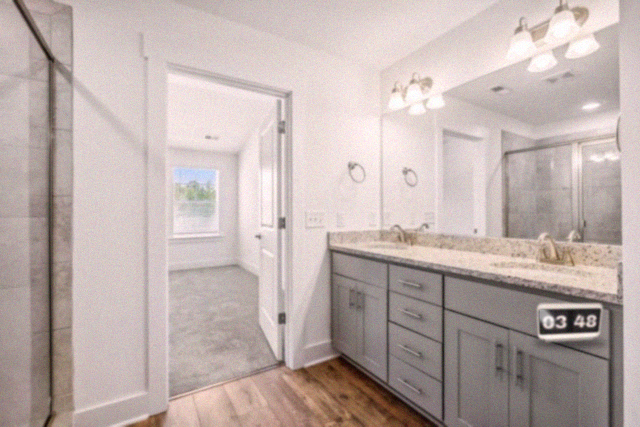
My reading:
3 h 48 min
